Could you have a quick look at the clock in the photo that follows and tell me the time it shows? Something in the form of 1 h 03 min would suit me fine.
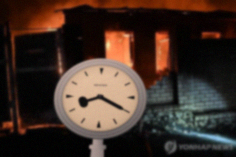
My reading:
8 h 20 min
